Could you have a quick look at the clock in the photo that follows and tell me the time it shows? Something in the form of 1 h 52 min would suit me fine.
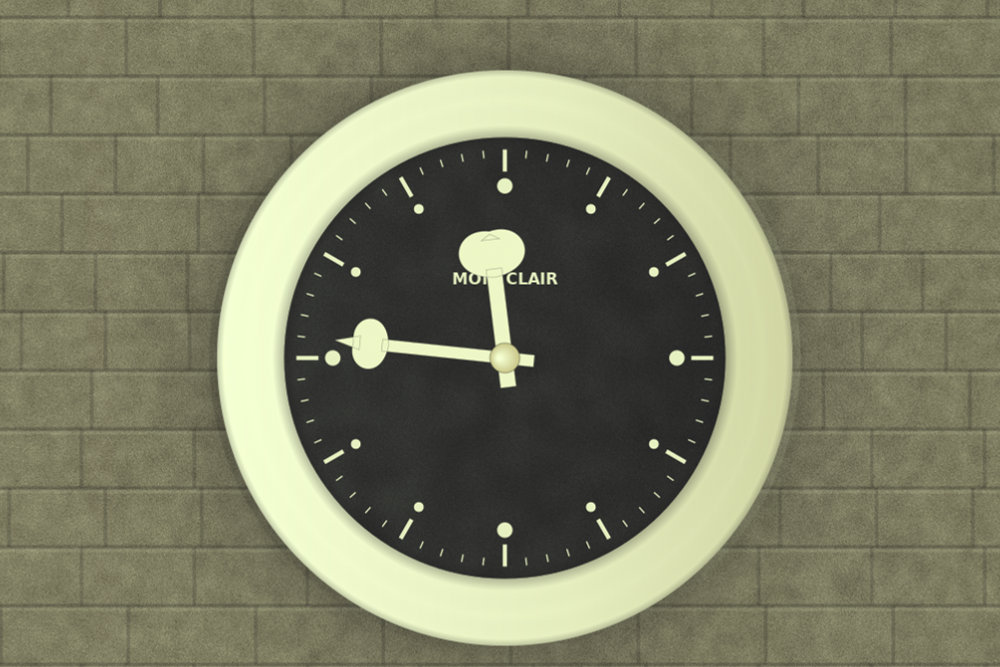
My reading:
11 h 46 min
